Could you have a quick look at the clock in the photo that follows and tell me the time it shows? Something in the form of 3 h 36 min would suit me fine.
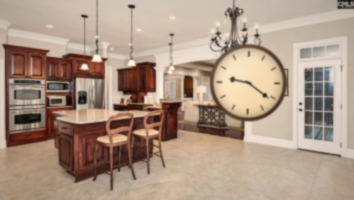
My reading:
9 h 21 min
